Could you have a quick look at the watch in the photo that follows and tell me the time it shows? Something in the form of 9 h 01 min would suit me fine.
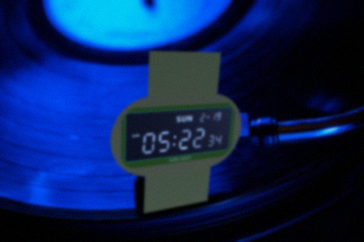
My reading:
5 h 22 min
